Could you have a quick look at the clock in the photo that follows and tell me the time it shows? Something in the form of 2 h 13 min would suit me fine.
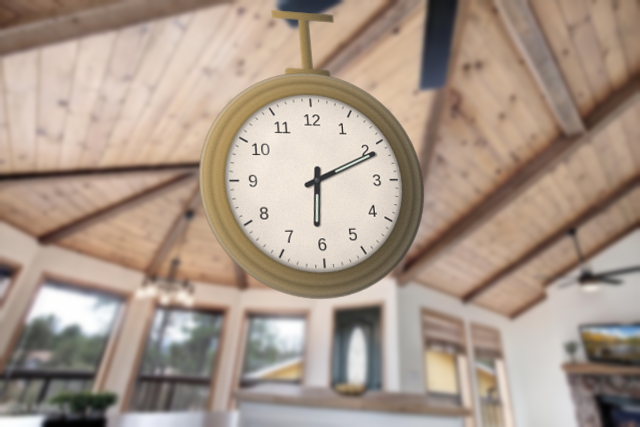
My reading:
6 h 11 min
